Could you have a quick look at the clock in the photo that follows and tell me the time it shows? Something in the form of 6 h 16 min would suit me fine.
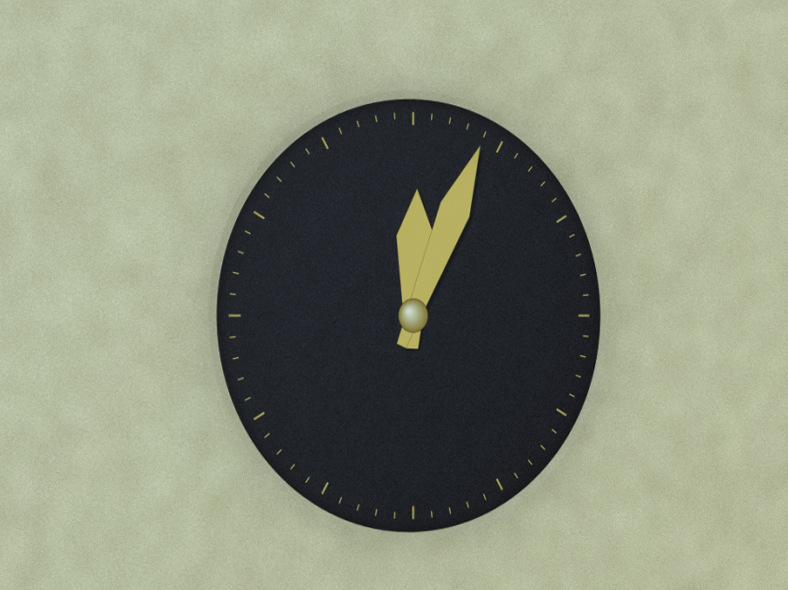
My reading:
12 h 04 min
